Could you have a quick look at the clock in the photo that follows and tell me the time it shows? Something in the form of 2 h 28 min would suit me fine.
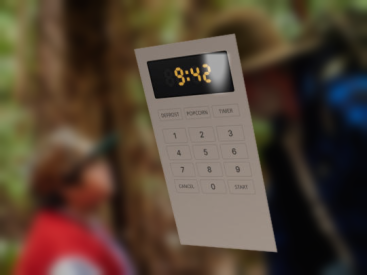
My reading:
9 h 42 min
